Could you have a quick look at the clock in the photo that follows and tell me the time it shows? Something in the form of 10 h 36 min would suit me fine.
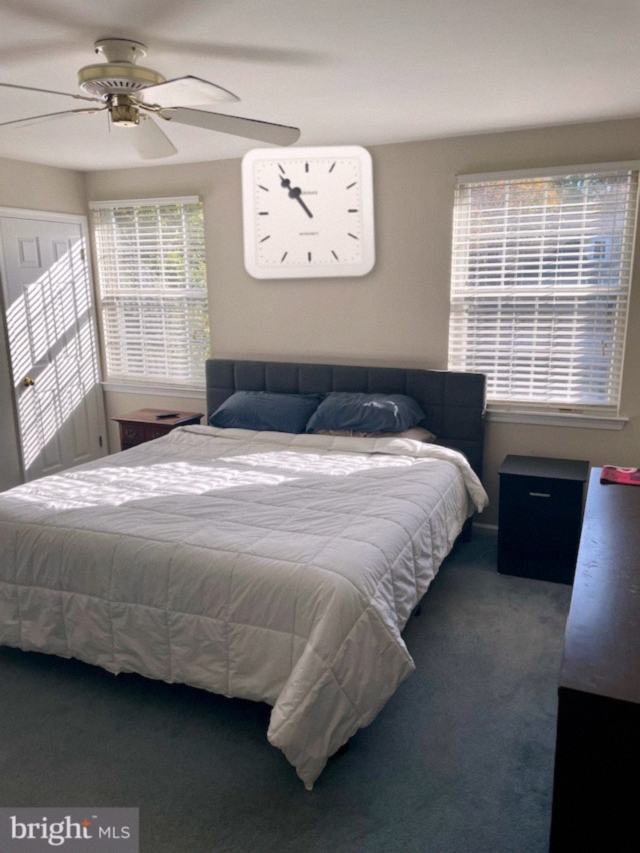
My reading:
10 h 54 min
